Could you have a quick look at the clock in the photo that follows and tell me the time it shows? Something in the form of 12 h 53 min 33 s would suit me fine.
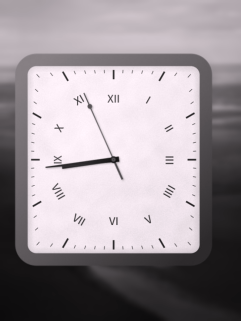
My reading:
8 h 43 min 56 s
